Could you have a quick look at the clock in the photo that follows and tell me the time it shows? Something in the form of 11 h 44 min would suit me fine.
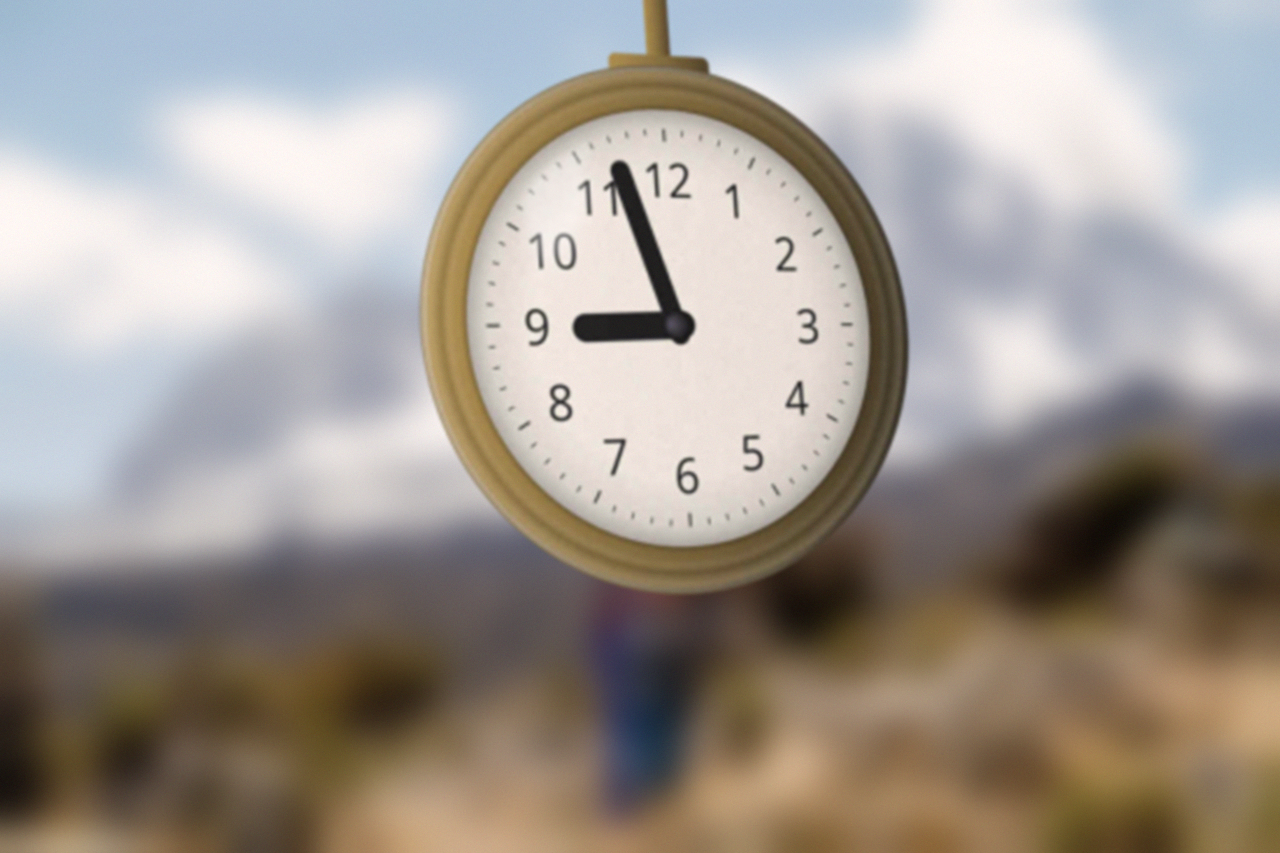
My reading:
8 h 57 min
